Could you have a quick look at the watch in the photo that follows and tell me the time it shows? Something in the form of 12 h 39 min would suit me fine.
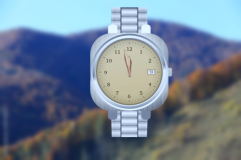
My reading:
11 h 58 min
